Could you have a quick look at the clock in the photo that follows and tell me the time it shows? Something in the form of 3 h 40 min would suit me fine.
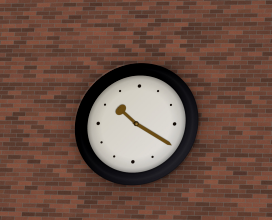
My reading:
10 h 20 min
